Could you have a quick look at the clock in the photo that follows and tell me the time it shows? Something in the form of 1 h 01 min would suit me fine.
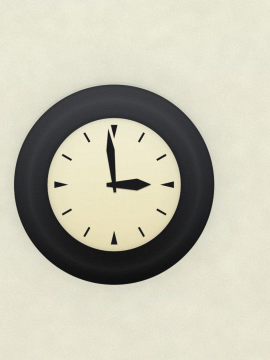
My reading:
2 h 59 min
